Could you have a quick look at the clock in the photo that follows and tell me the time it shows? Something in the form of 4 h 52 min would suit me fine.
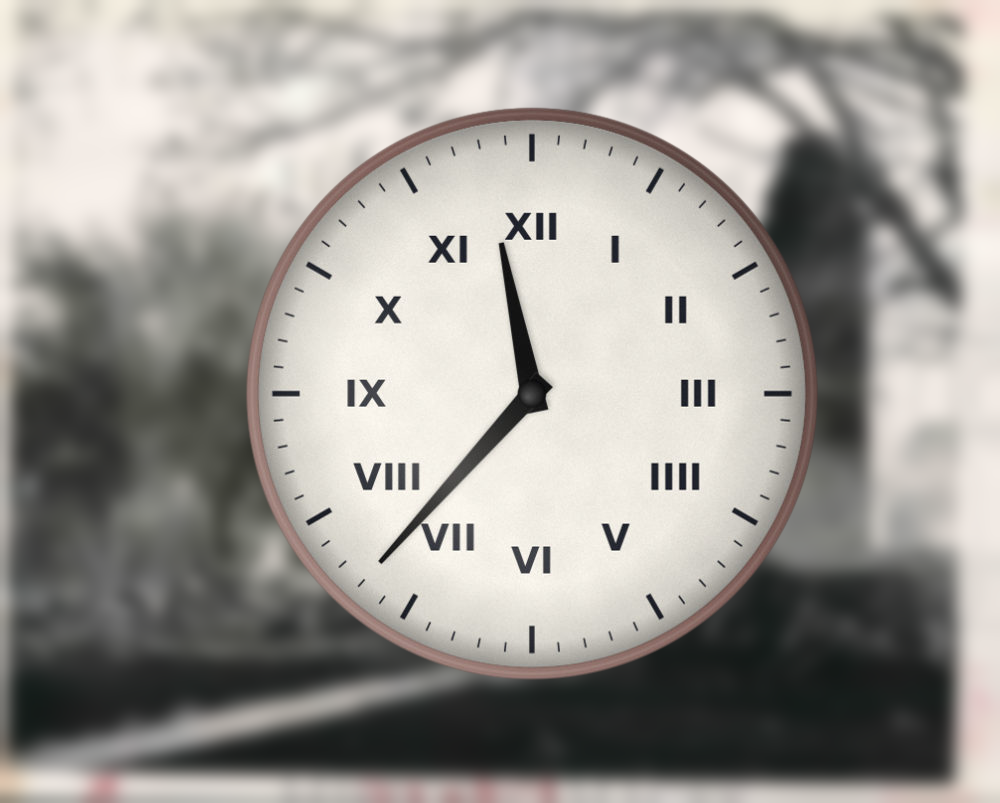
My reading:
11 h 37 min
